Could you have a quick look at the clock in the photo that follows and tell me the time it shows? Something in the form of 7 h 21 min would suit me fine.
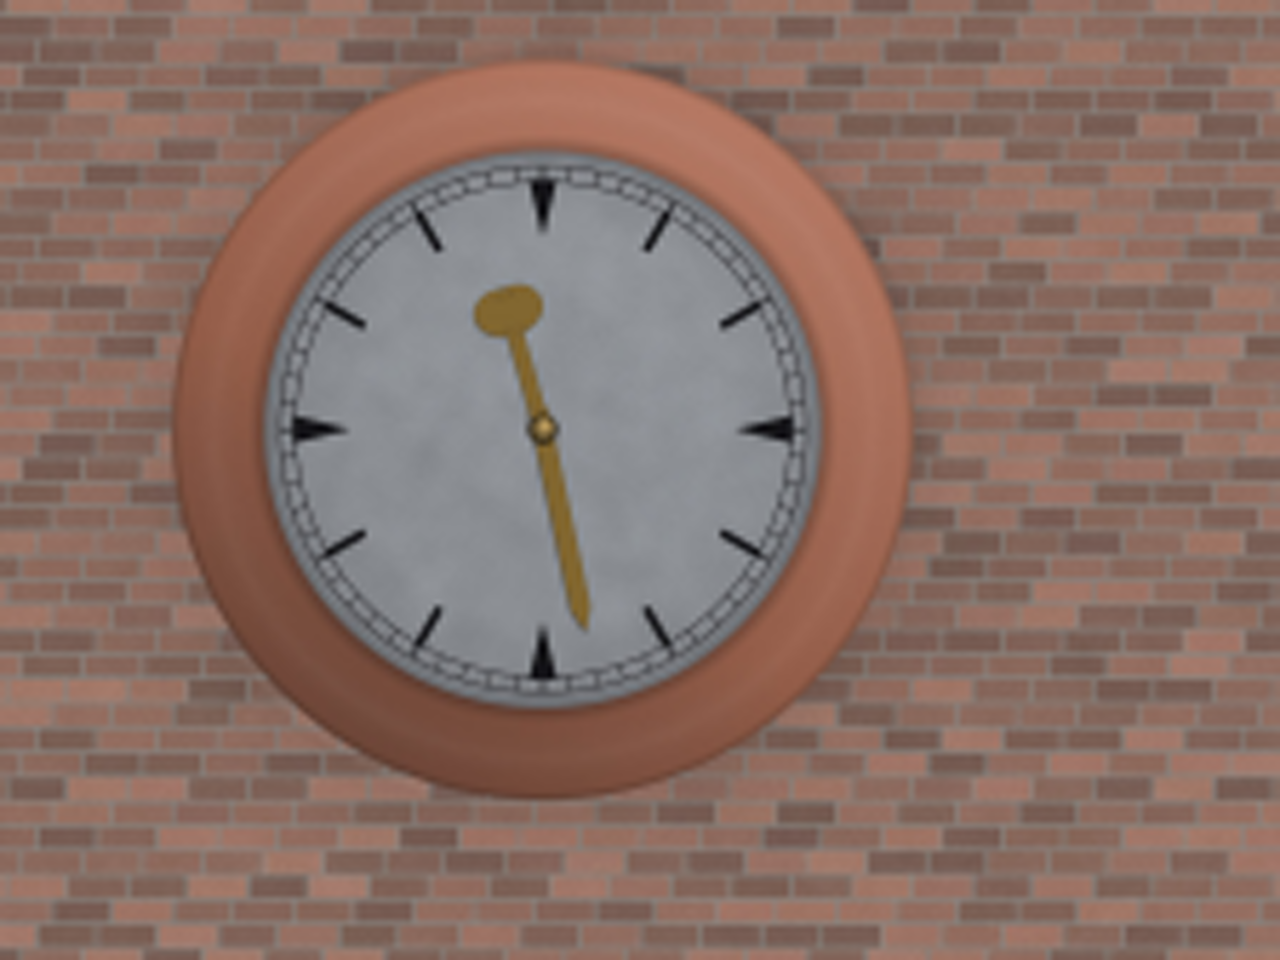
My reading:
11 h 28 min
